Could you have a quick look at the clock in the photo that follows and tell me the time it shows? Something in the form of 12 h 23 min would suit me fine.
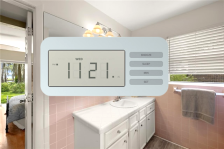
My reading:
11 h 21 min
